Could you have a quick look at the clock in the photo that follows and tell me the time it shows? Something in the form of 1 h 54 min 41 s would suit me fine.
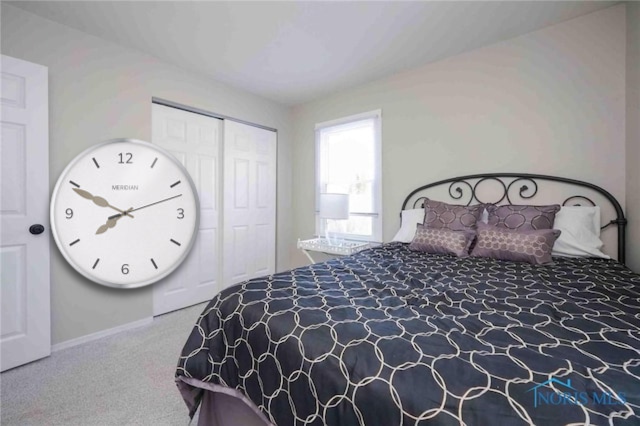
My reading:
7 h 49 min 12 s
